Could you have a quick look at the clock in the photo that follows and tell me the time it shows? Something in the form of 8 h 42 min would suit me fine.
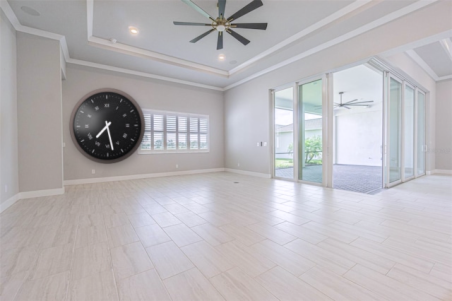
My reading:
7 h 28 min
